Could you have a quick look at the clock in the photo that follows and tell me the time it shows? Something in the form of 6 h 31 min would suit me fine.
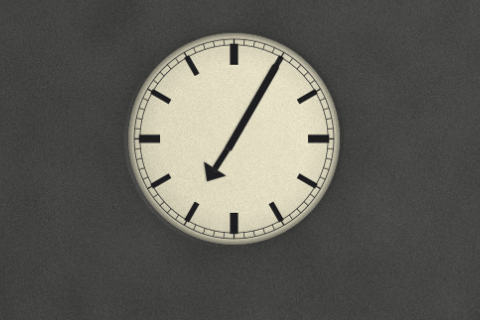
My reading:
7 h 05 min
